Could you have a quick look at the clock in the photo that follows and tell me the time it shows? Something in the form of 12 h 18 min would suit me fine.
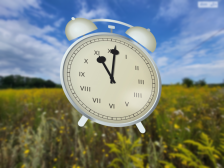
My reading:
11 h 01 min
